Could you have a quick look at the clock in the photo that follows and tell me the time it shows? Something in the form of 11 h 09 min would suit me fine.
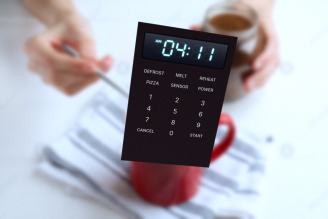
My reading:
4 h 11 min
